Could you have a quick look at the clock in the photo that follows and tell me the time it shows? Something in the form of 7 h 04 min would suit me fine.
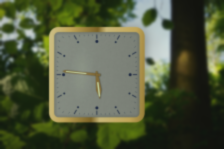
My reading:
5 h 46 min
